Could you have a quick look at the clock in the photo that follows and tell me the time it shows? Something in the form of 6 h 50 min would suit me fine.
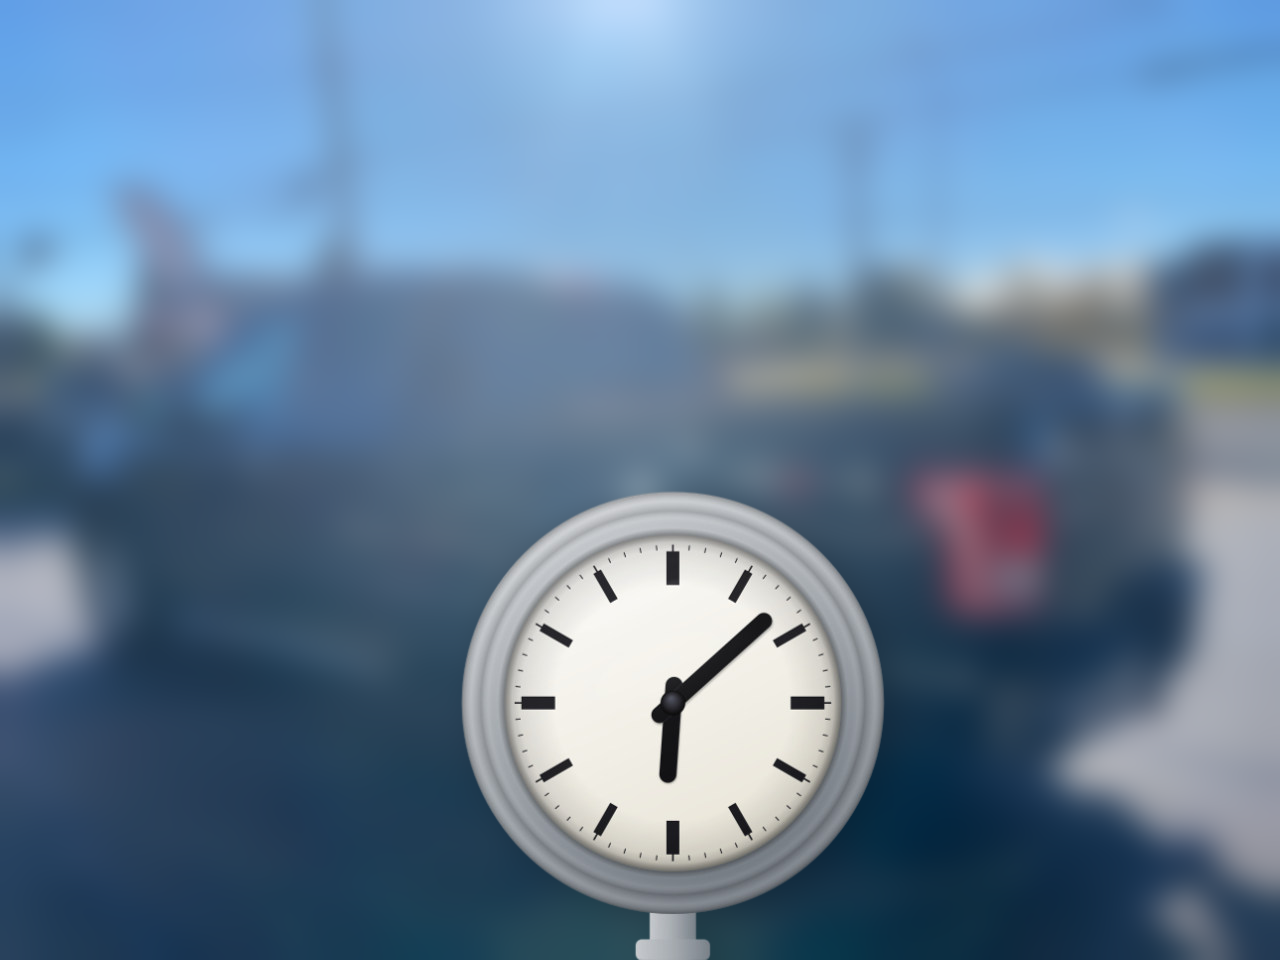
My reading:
6 h 08 min
